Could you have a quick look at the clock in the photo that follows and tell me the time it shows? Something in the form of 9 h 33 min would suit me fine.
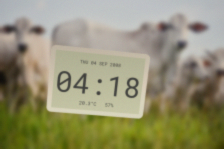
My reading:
4 h 18 min
